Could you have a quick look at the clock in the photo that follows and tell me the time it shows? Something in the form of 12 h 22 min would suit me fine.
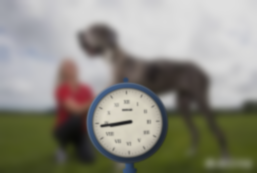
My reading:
8 h 44 min
